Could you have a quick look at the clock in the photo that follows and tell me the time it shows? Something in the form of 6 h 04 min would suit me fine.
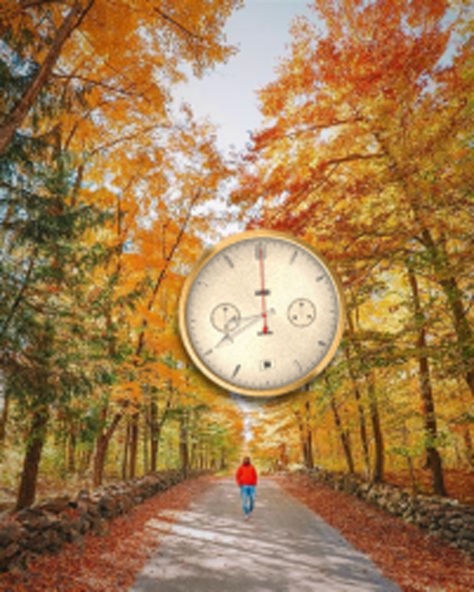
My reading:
8 h 40 min
